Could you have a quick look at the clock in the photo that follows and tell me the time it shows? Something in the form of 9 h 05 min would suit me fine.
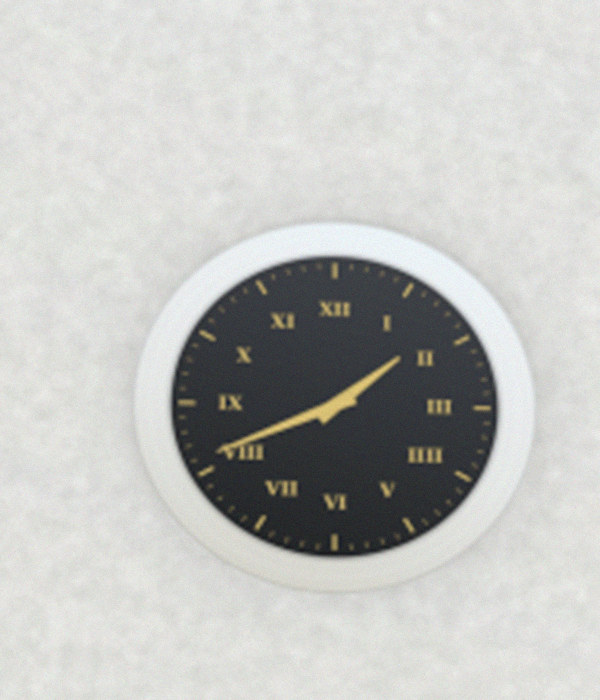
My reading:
1 h 41 min
